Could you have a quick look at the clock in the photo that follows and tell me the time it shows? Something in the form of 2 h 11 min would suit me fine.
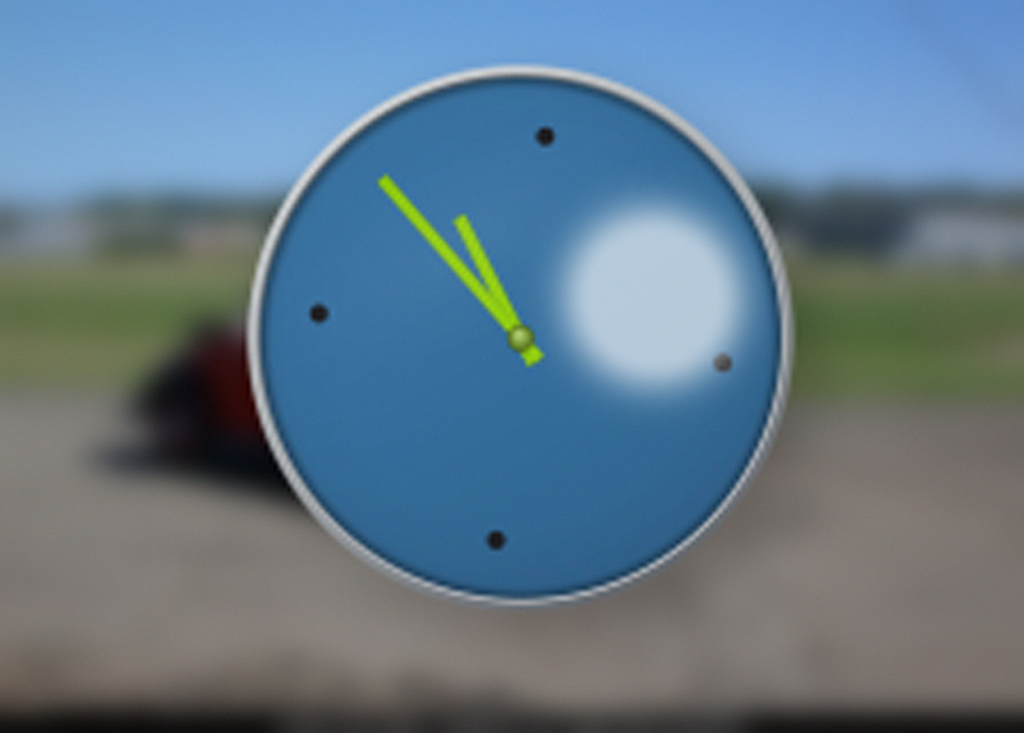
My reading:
10 h 52 min
